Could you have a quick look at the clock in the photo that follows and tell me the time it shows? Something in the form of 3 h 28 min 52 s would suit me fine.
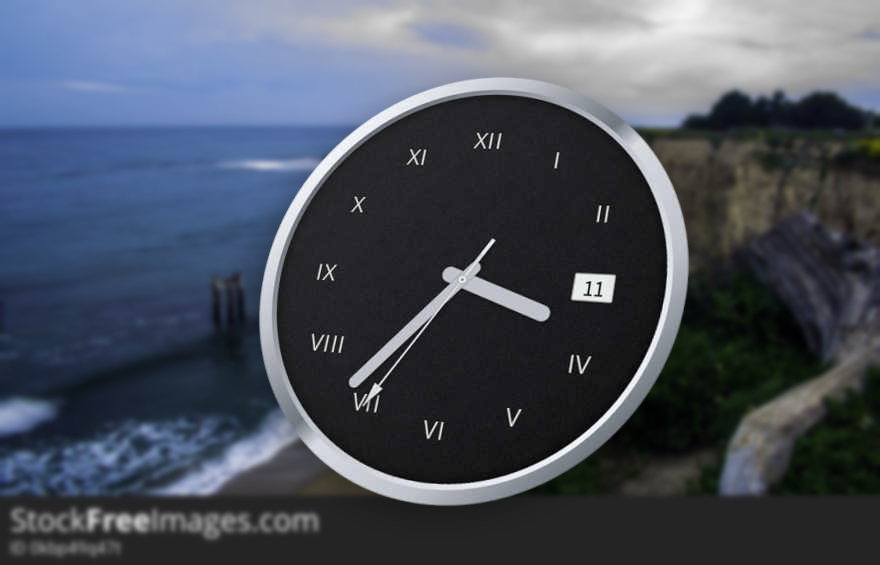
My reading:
3 h 36 min 35 s
